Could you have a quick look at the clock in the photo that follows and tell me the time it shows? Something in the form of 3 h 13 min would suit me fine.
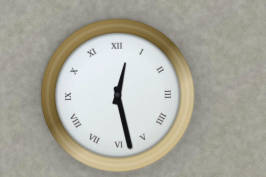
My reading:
12 h 28 min
